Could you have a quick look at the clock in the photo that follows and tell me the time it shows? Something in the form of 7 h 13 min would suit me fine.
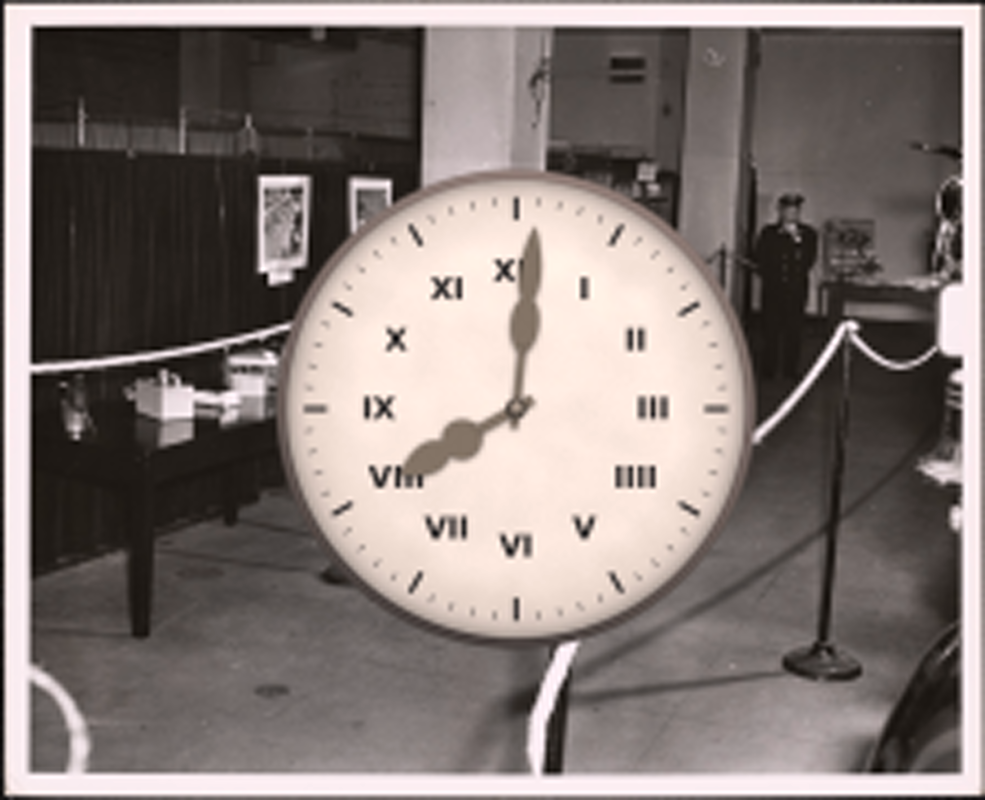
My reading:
8 h 01 min
